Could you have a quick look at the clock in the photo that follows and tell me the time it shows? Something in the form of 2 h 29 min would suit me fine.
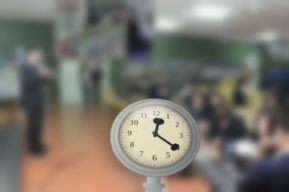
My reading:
12 h 21 min
